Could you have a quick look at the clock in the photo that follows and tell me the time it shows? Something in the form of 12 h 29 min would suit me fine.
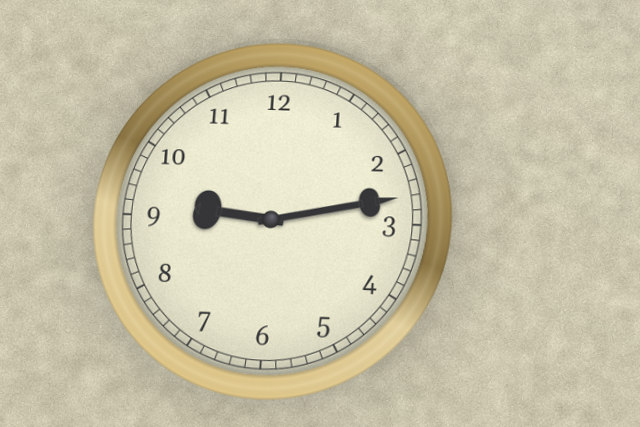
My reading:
9 h 13 min
